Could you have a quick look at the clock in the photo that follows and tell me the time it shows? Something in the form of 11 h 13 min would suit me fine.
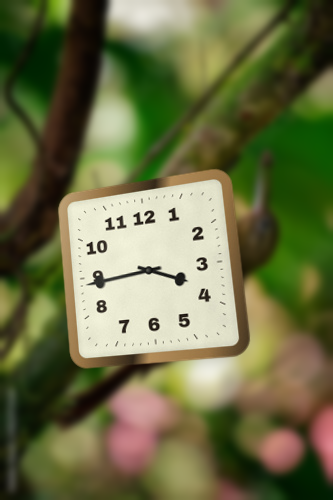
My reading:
3 h 44 min
